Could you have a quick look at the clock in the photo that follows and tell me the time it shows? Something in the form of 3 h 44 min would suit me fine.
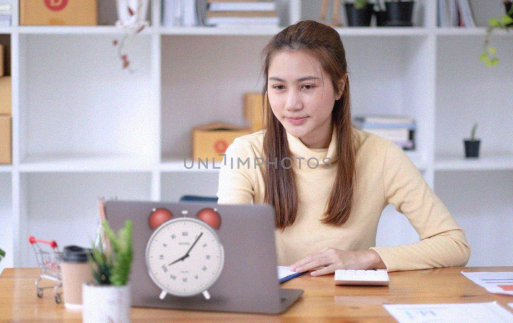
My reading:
8 h 06 min
